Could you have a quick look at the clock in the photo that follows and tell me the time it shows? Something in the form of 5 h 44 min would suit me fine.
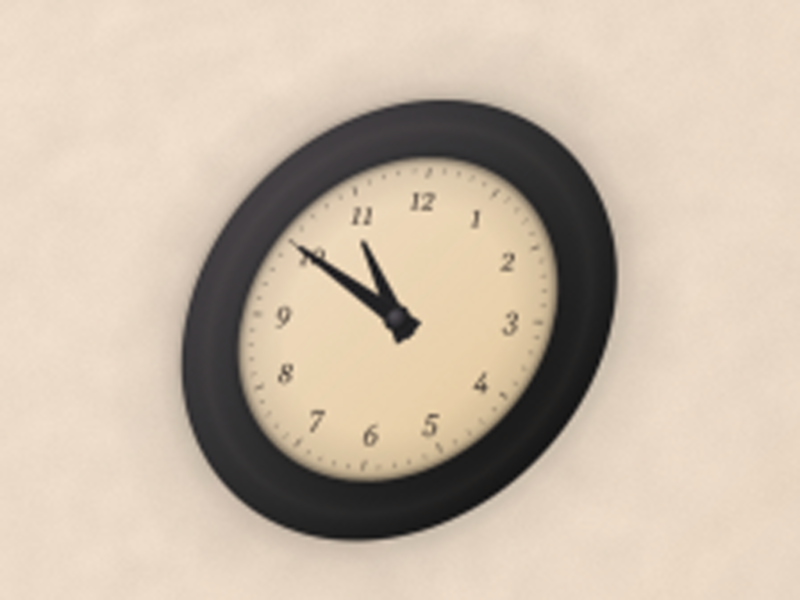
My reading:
10 h 50 min
